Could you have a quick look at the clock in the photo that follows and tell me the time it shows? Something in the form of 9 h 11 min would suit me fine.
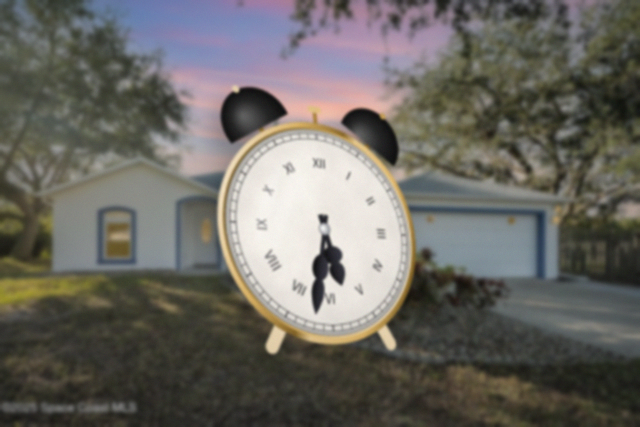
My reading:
5 h 32 min
